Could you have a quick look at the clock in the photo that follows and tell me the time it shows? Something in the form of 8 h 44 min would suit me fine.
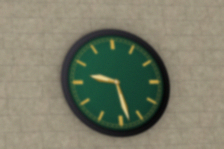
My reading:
9 h 28 min
